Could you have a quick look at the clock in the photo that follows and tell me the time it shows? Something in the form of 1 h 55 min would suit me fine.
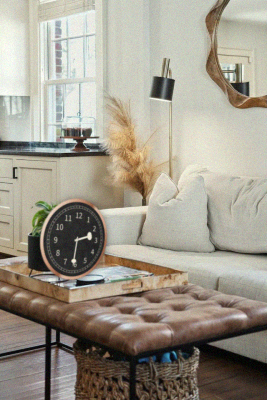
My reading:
2 h 31 min
